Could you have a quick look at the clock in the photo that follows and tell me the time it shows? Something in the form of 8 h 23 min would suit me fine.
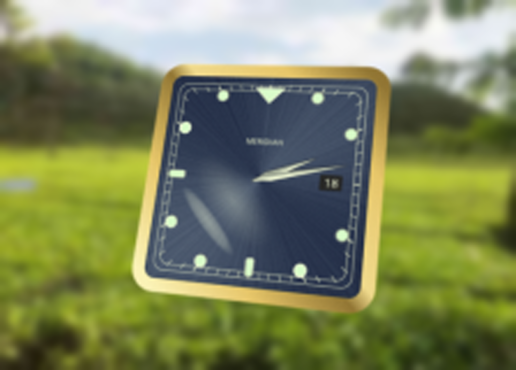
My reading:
2 h 13 min
